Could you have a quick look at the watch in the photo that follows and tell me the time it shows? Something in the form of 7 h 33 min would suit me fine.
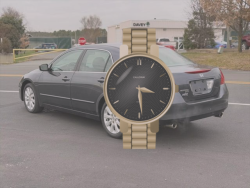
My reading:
3 h 29 min
